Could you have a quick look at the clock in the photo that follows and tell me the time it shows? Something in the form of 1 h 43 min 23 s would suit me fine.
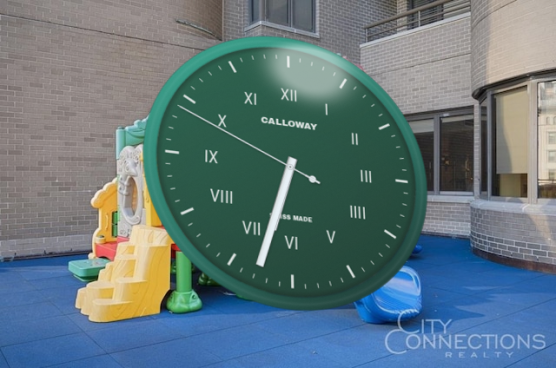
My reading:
6 h 32 min 49 s
